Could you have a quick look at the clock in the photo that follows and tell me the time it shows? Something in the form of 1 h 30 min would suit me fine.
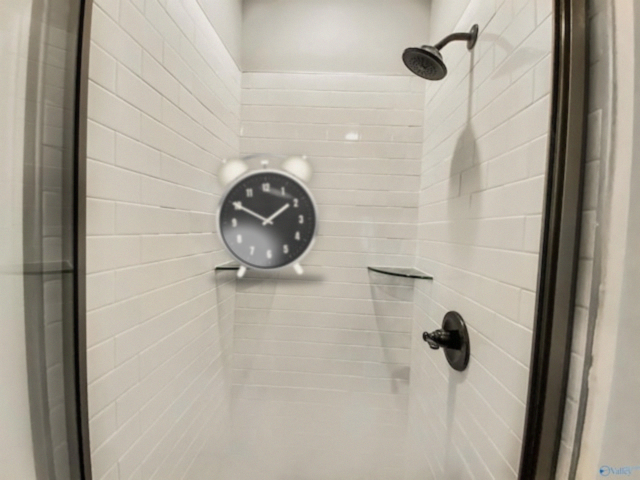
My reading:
1 h 50 min
